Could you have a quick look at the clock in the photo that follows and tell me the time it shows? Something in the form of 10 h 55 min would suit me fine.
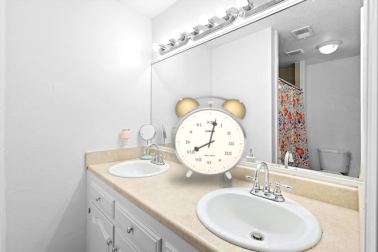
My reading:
8 h 02 min
